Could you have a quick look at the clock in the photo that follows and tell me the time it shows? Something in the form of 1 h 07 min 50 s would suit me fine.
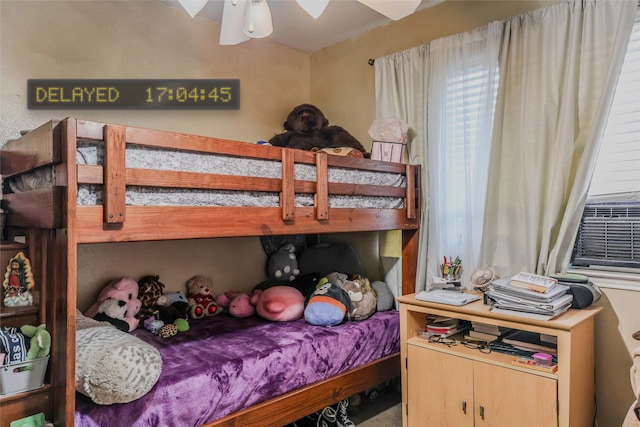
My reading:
17 h 04 min 45 s
